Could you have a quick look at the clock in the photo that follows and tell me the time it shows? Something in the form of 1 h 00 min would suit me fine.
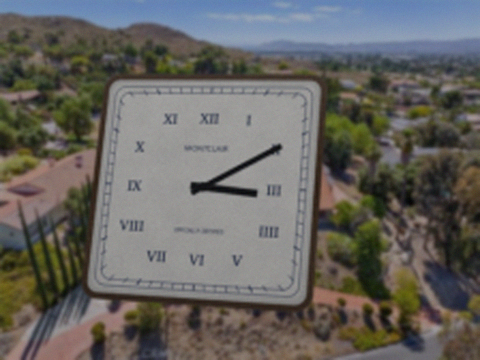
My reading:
3 h 10 min
